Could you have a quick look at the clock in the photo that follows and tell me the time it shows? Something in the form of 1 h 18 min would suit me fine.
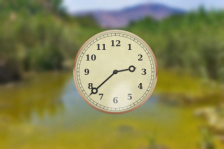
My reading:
2 h 38 min
